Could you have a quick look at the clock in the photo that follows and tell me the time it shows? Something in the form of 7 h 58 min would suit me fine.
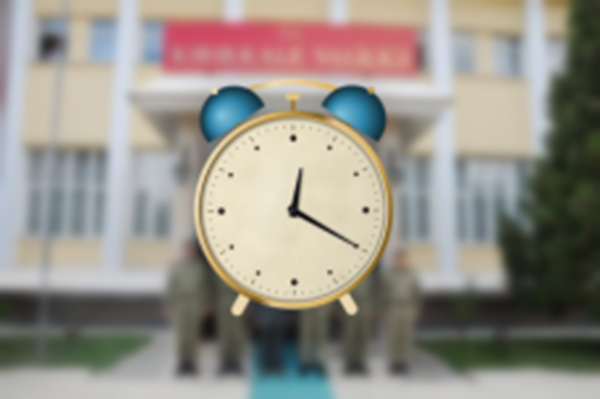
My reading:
12 h 20 min
